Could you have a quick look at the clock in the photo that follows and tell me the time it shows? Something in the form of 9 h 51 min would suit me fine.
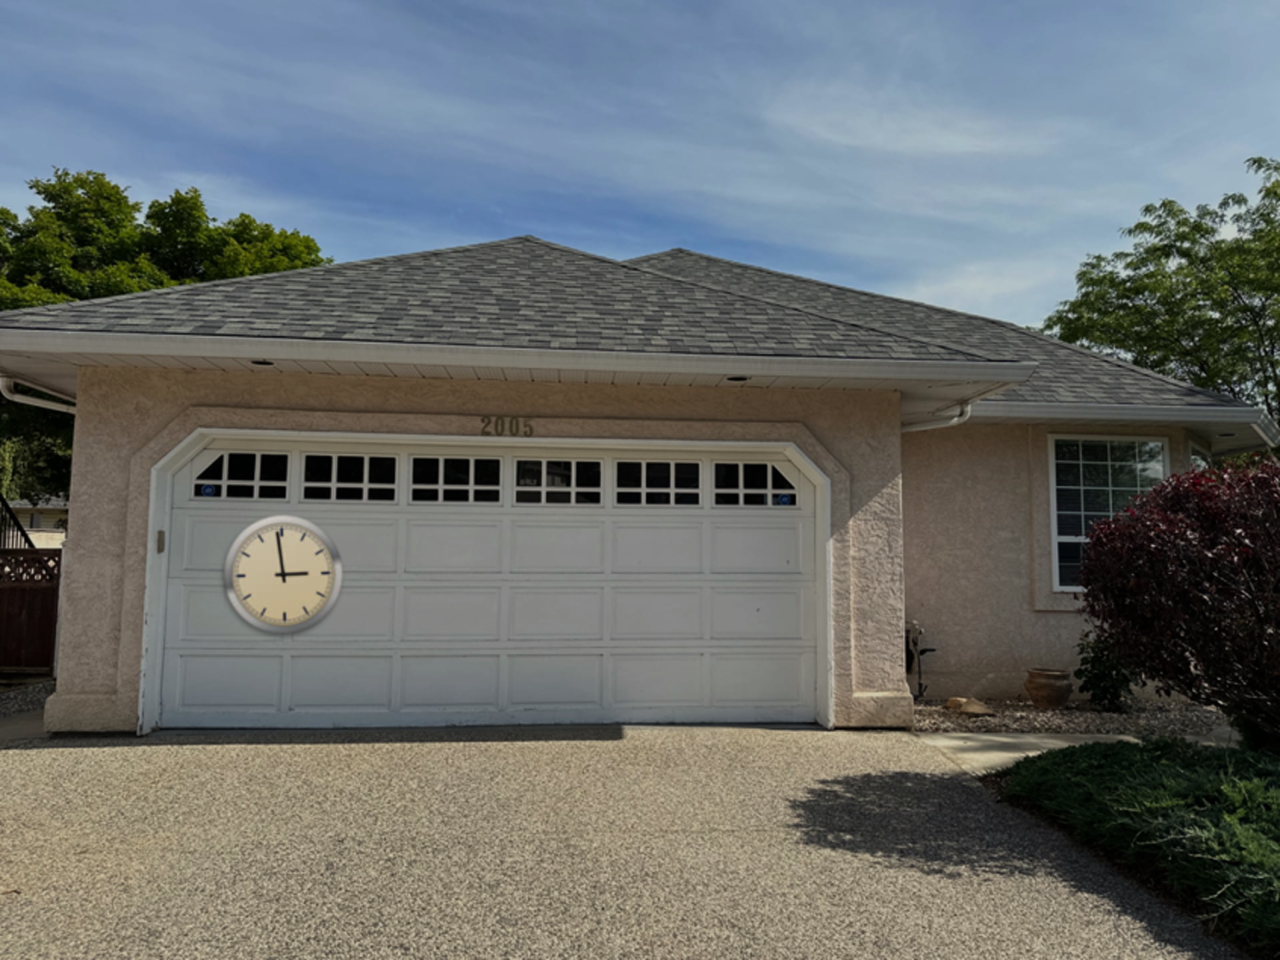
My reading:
2 h 59 min
